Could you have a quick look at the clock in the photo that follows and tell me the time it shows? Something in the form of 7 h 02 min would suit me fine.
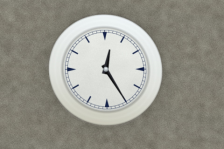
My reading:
12 h 25 min
